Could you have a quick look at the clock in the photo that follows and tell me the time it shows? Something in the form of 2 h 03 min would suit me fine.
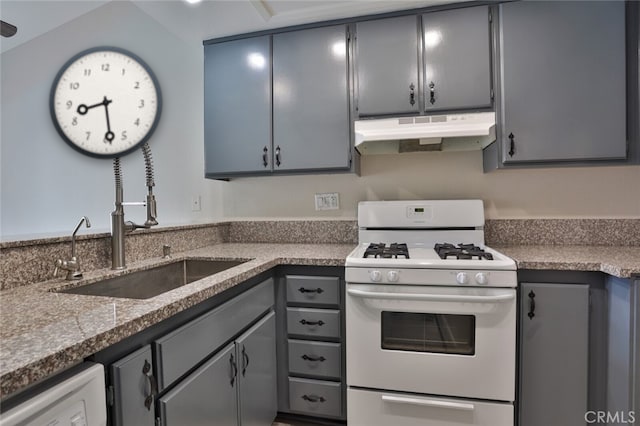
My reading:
8 h 29 min
